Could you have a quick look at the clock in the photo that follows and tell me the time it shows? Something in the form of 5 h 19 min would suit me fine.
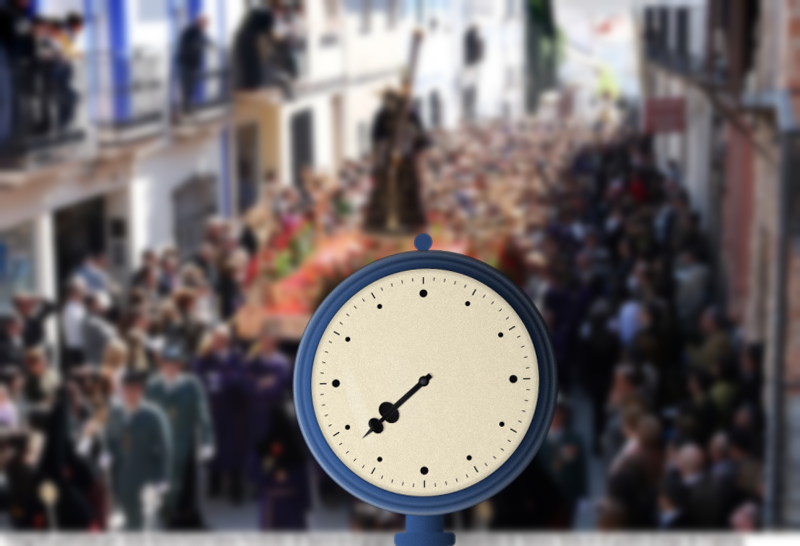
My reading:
7 h 38 min
